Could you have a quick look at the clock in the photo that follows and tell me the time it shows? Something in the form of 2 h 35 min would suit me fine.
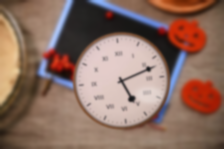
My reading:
5 h 12 min
